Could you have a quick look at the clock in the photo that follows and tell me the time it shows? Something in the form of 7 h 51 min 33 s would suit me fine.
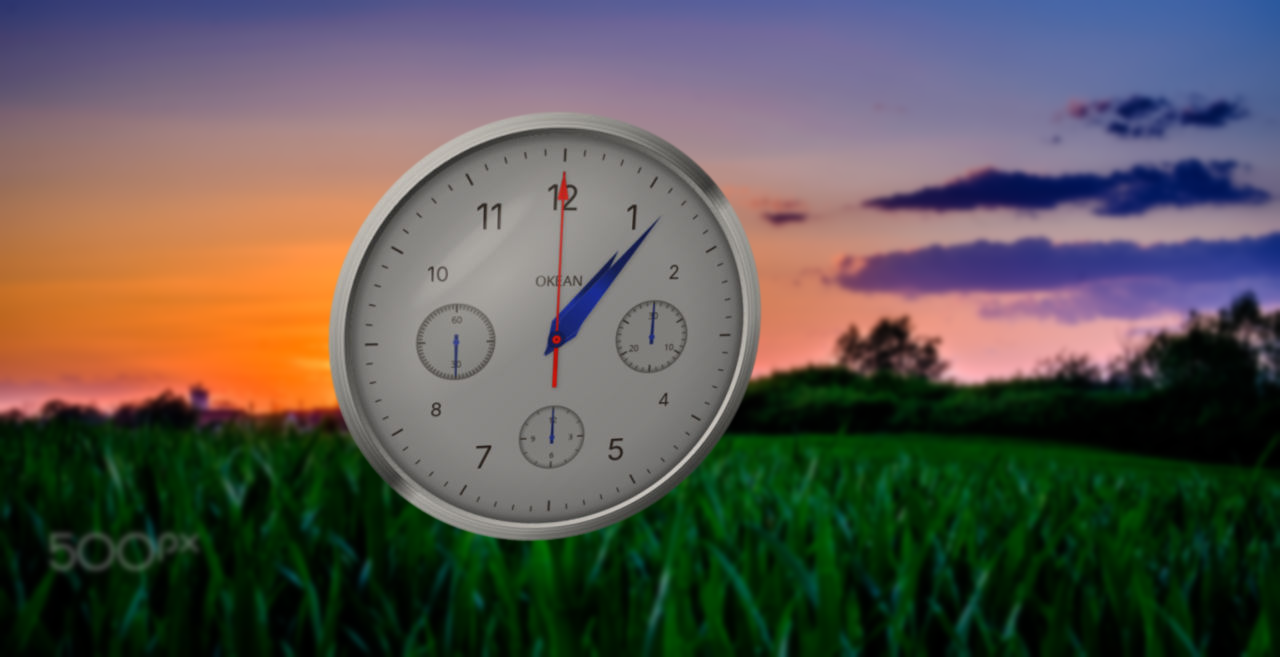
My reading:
1 h 06 min 30 s
